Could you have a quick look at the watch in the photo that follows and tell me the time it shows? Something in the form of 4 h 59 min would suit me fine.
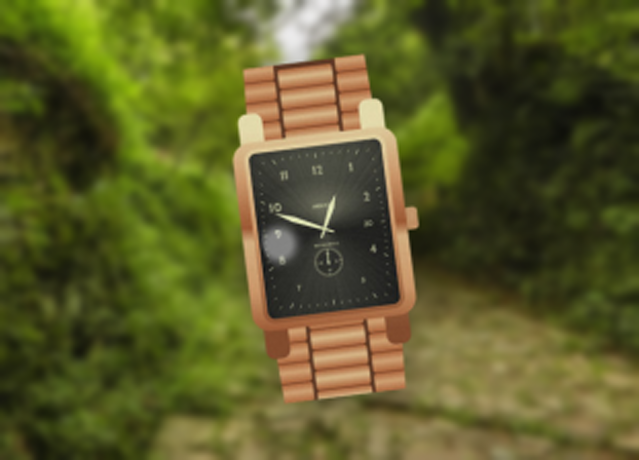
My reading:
12 h 49 min
